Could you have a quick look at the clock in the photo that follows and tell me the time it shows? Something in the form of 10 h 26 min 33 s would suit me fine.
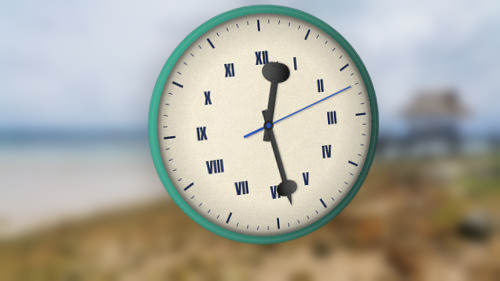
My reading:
12 h 28 min 12 s
